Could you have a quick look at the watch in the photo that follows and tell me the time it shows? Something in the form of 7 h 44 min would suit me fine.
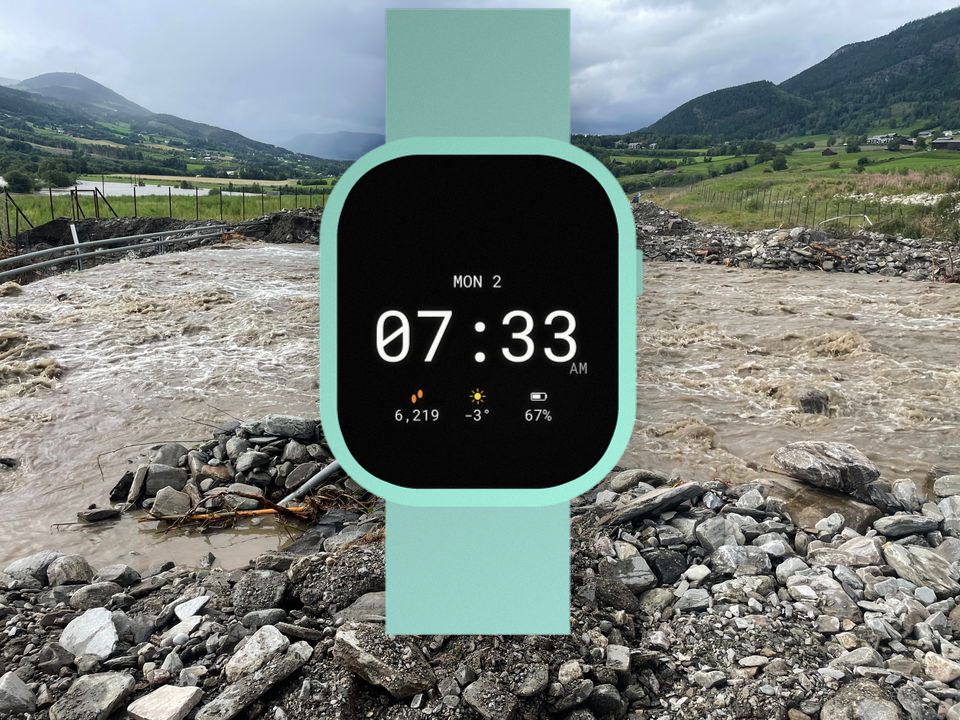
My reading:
7 h 33 min
